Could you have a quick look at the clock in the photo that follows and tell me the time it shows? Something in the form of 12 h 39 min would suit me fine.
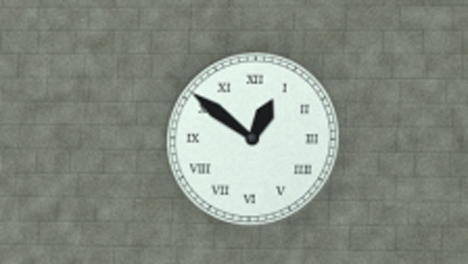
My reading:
12 h 51 min
